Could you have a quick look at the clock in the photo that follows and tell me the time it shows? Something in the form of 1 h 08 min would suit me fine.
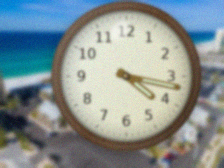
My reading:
4 h 17 min
